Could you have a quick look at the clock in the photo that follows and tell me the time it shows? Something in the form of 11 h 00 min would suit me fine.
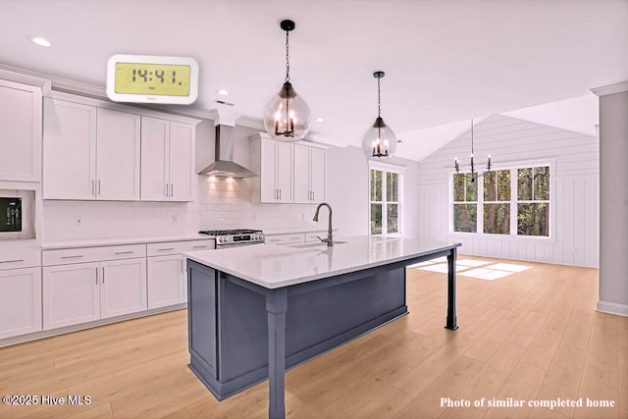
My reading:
14 h 41 min
